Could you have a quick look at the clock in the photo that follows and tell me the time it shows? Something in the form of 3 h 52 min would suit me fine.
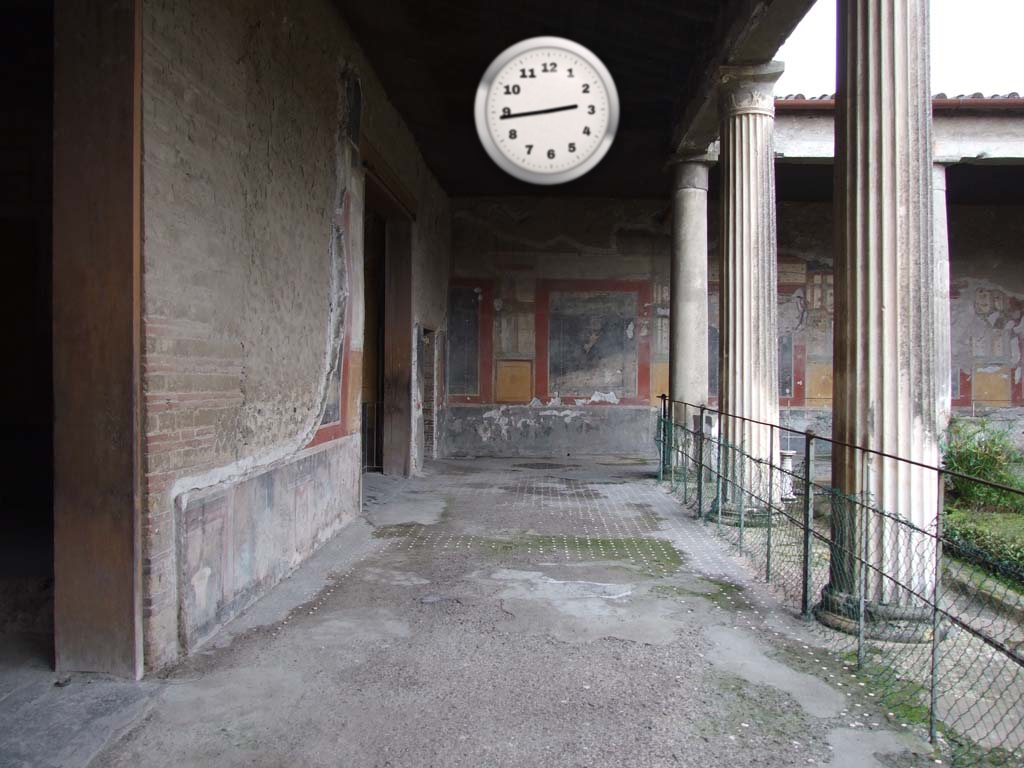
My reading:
2 h 44 min
